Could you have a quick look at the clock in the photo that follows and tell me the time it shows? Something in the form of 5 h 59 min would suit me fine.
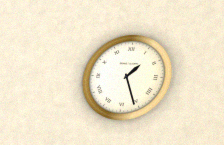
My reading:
1 h 26 min
